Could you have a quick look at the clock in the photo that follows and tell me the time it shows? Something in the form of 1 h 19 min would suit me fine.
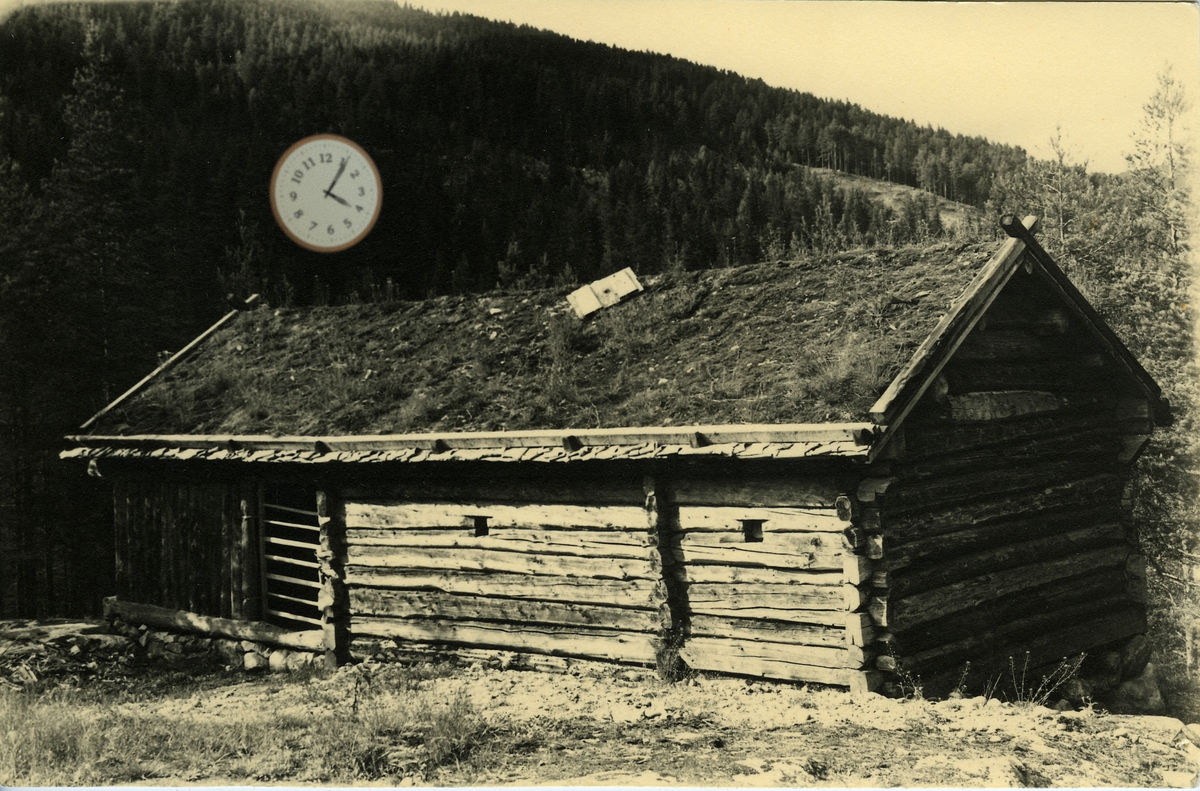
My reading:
4 h 06 min
